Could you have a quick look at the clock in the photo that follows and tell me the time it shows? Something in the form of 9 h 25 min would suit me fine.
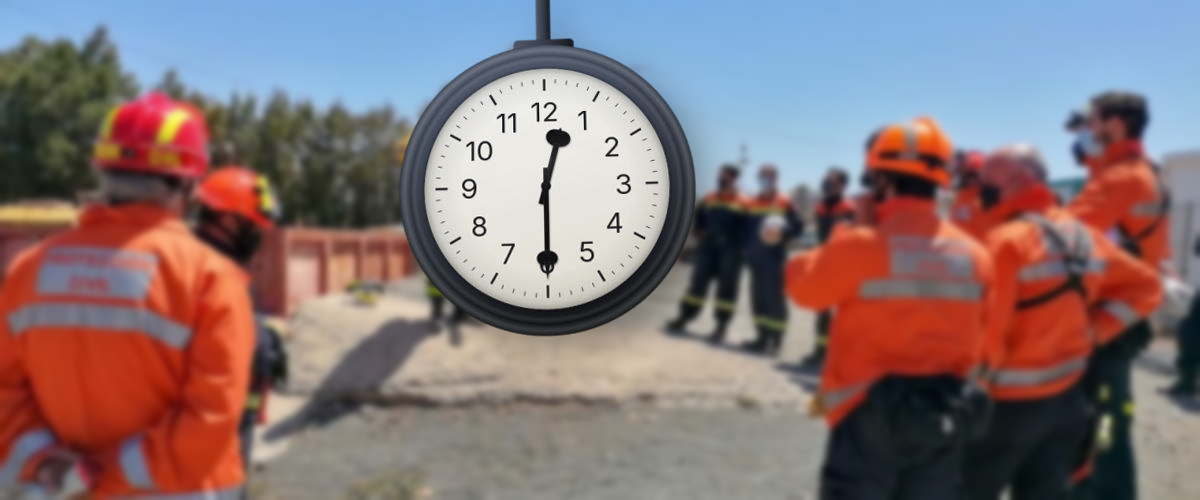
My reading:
12 h 30 min
